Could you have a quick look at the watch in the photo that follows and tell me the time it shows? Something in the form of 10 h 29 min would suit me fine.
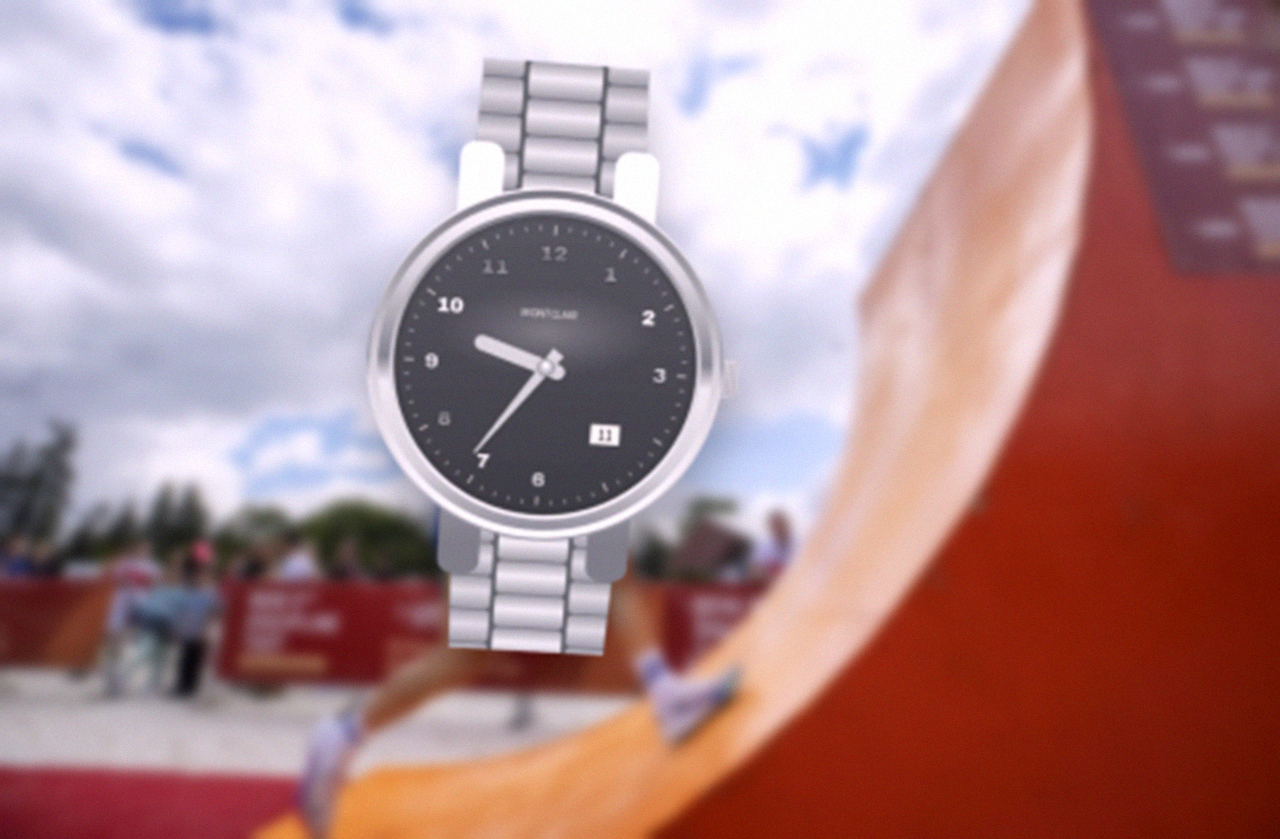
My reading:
9 h 36 min
